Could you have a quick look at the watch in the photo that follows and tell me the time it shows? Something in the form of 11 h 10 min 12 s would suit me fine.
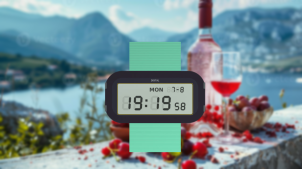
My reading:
19 h 19 min 58 s
